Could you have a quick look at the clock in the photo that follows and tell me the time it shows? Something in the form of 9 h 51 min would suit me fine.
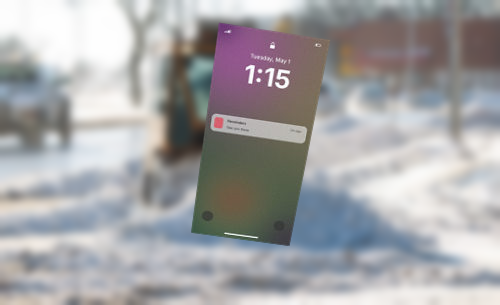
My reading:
1 h 15 min
